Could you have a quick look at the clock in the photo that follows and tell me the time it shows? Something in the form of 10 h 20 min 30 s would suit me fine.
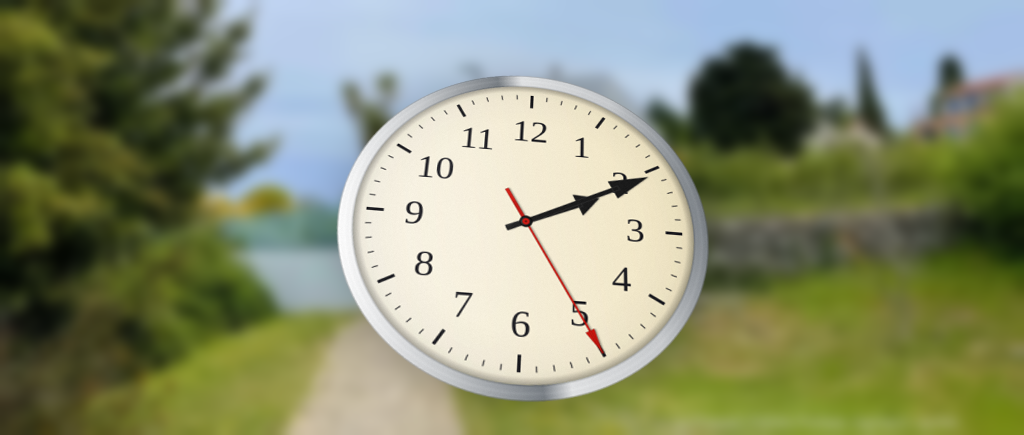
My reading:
2 h 10 min 25 s
